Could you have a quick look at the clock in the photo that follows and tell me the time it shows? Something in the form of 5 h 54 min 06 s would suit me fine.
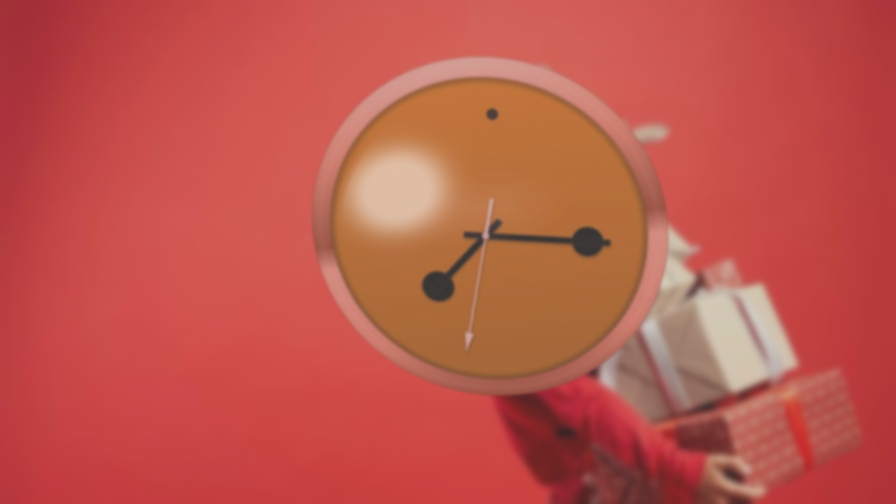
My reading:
7 h 14 min 31 s
